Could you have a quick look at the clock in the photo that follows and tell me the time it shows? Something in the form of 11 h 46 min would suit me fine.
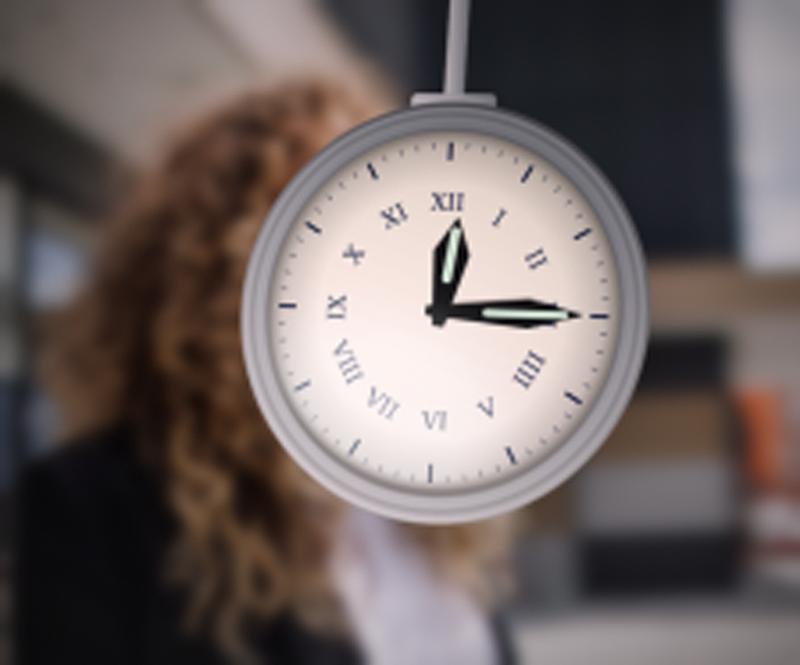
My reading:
12 h 15 min
